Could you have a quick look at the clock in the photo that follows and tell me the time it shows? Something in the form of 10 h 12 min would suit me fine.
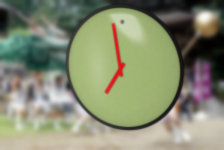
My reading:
6 h 58 min
